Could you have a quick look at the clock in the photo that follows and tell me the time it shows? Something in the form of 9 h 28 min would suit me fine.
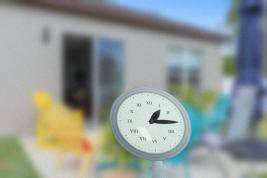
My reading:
1 h 15 min
